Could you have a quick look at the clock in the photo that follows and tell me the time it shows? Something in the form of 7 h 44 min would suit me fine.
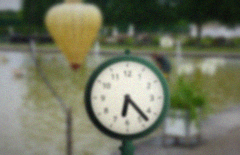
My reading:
6 h 23 min
